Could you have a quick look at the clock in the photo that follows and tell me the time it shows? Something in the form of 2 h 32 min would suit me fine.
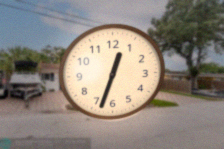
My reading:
12 h 33 min
